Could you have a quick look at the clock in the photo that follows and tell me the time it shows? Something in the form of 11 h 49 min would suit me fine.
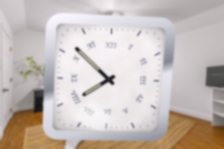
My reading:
7 h 52 min
